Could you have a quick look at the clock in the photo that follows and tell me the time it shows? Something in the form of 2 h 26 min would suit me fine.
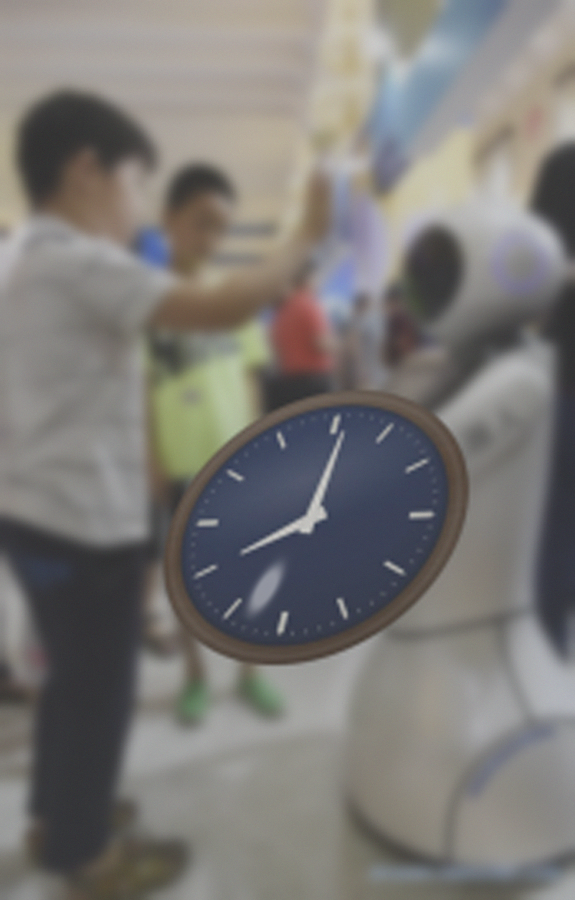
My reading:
8 h 01 min
